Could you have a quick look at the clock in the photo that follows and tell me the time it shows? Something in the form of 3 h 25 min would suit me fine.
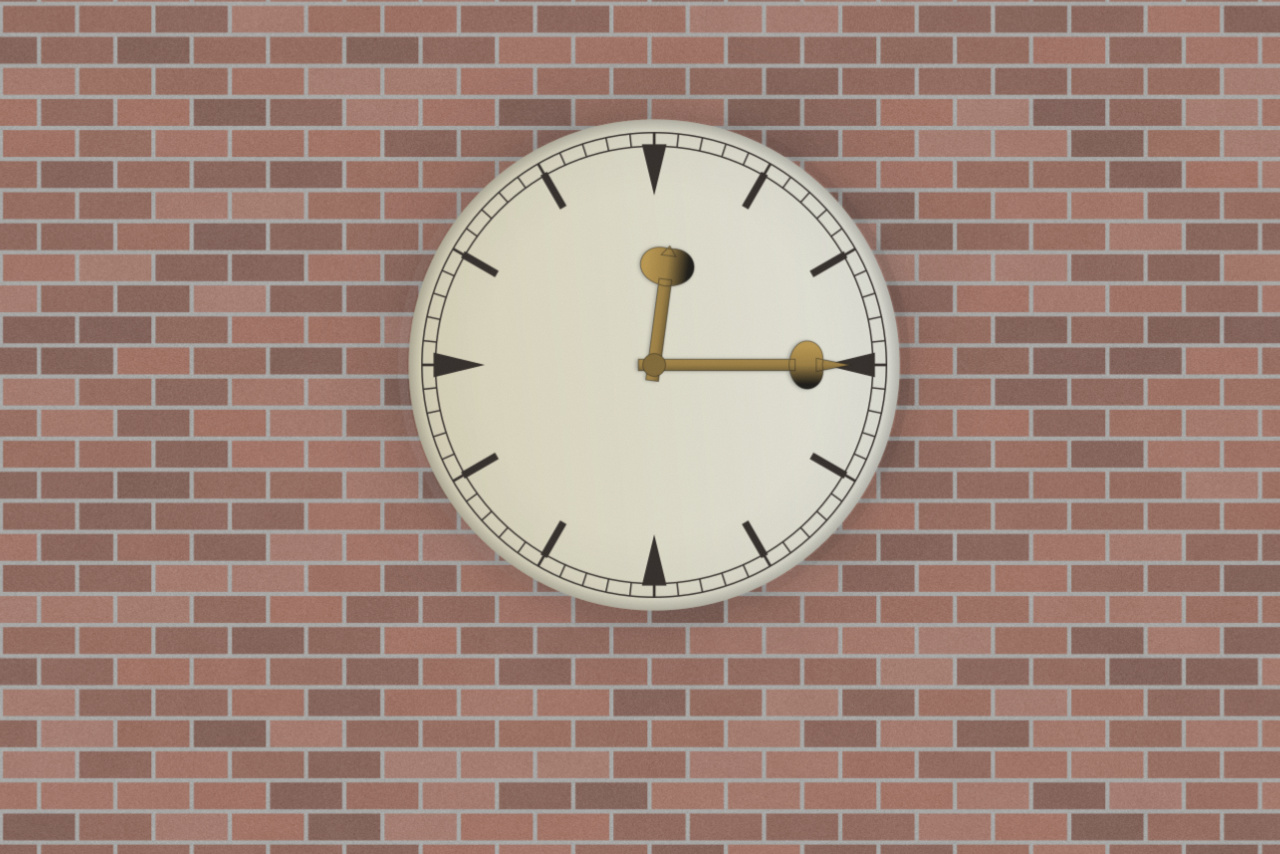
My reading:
12 h 15 min
